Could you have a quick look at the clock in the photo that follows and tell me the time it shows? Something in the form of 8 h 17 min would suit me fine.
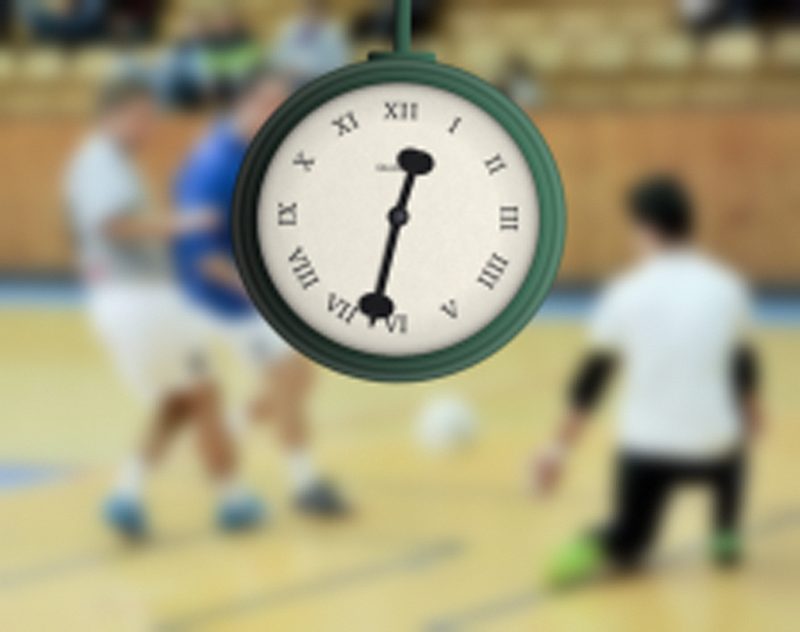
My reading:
12 h 32 min
